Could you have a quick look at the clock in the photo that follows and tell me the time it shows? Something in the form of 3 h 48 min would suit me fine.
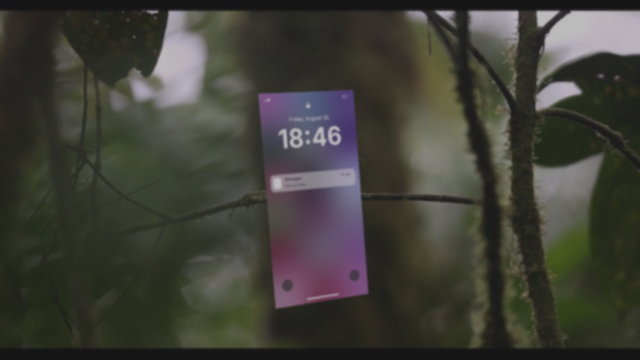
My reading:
18 h 46 min
